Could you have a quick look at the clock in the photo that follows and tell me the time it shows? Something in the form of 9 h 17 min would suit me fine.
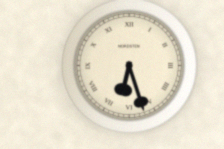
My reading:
6 h 27 min
